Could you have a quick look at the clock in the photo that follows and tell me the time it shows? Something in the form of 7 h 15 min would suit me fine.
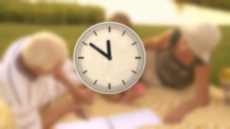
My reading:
11 h 51 min
